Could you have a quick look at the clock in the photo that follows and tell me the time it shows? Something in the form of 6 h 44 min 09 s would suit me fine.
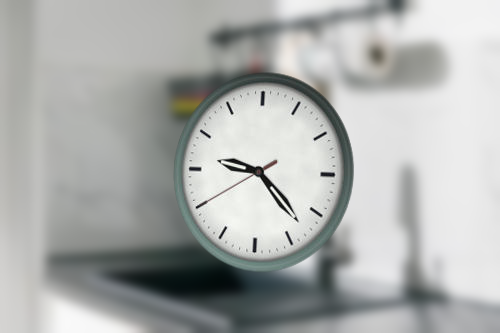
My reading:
9 h 22 min 40 s
